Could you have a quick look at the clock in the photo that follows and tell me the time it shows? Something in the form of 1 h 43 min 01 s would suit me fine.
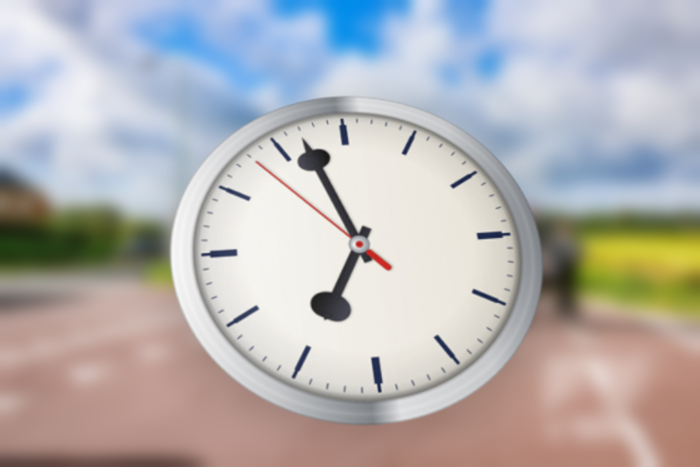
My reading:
6 h 56 min 53 s
